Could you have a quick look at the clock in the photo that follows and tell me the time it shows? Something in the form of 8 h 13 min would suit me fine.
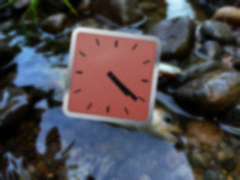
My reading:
4 h 21 min
